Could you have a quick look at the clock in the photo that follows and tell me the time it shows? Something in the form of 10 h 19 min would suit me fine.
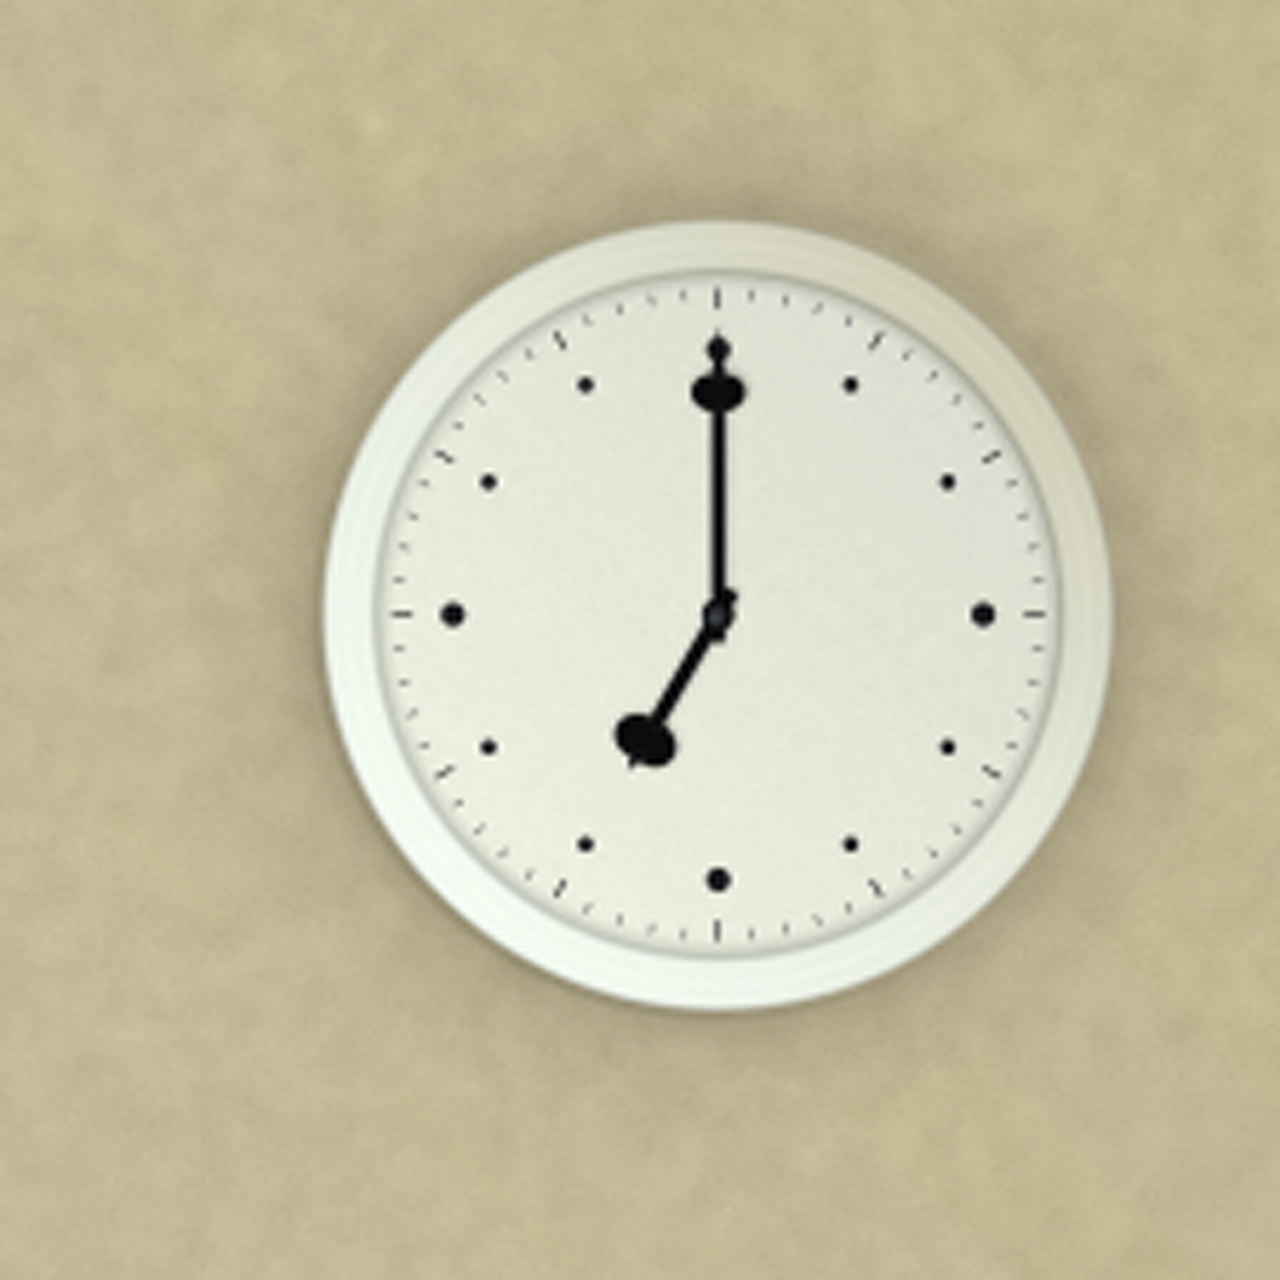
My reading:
7 h 00 min
